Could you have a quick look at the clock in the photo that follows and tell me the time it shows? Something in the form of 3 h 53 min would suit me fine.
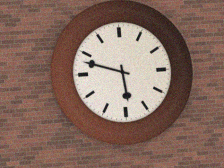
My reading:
5 h 48 min
